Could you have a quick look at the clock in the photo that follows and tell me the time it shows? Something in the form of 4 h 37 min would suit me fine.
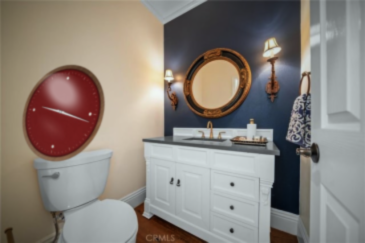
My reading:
9 h 17 min
